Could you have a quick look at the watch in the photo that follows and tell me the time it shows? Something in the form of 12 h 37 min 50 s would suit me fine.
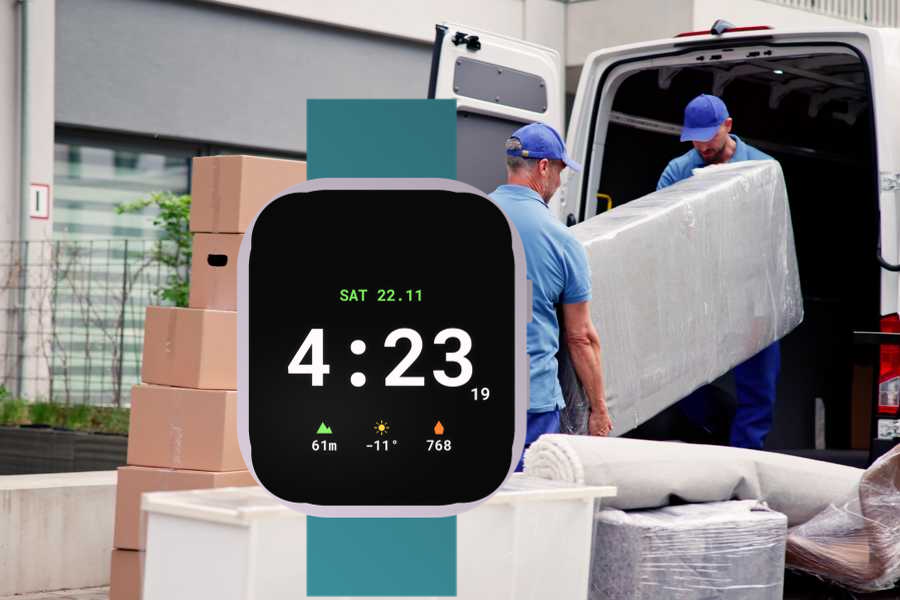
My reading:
4 h 23 min 19 s
